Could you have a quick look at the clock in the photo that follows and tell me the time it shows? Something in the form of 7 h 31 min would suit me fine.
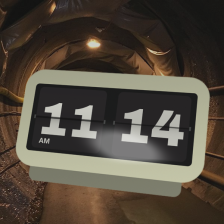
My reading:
11 h 14 min
